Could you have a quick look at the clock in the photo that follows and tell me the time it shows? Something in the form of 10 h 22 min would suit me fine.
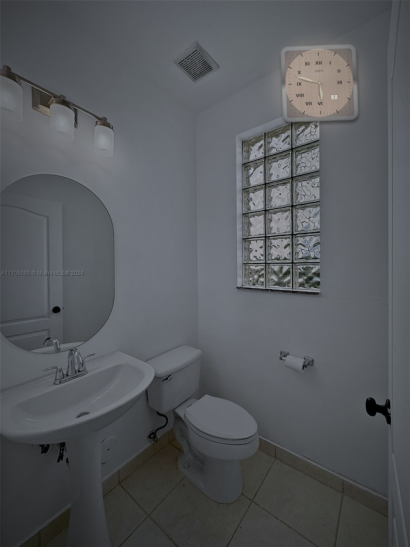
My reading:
5 h 48 min
